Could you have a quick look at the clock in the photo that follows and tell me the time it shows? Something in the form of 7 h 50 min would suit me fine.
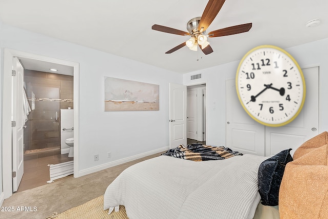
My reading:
3 h 40 min
